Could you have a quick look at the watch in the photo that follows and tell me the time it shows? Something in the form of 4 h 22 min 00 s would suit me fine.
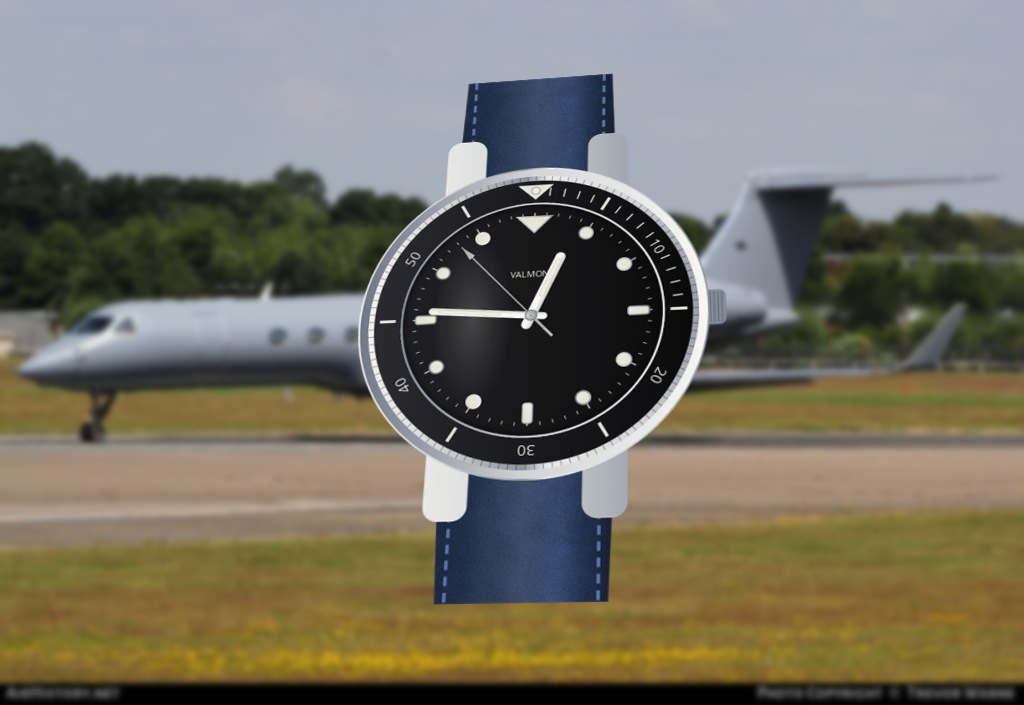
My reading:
12 h 45 min 53 s
